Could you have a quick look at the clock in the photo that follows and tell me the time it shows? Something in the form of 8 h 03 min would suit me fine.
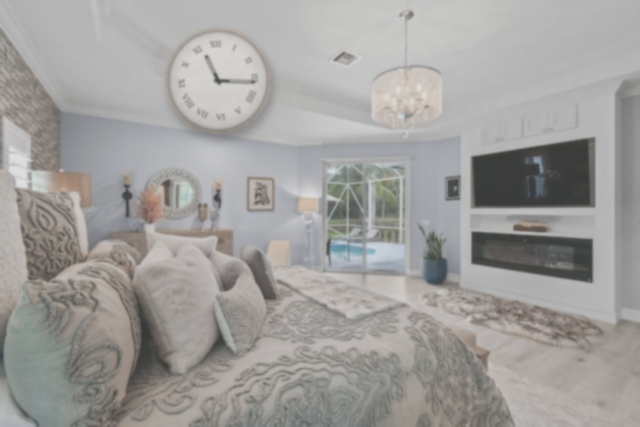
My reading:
11 h 16 min
